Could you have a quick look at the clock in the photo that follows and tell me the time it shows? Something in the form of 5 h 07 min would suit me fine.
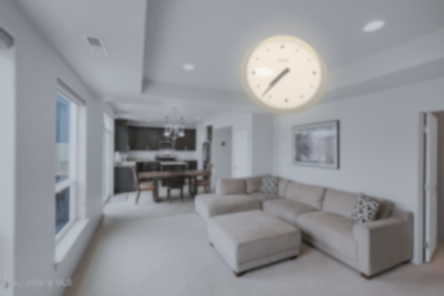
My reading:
7 h 37 min
